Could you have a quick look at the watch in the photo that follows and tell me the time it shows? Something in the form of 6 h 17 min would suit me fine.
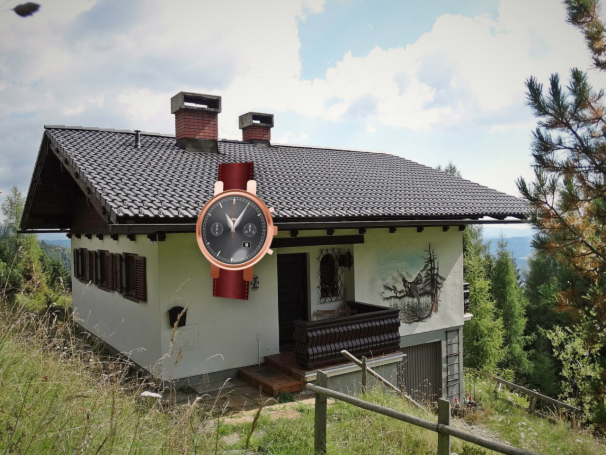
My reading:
11 h 05 min
